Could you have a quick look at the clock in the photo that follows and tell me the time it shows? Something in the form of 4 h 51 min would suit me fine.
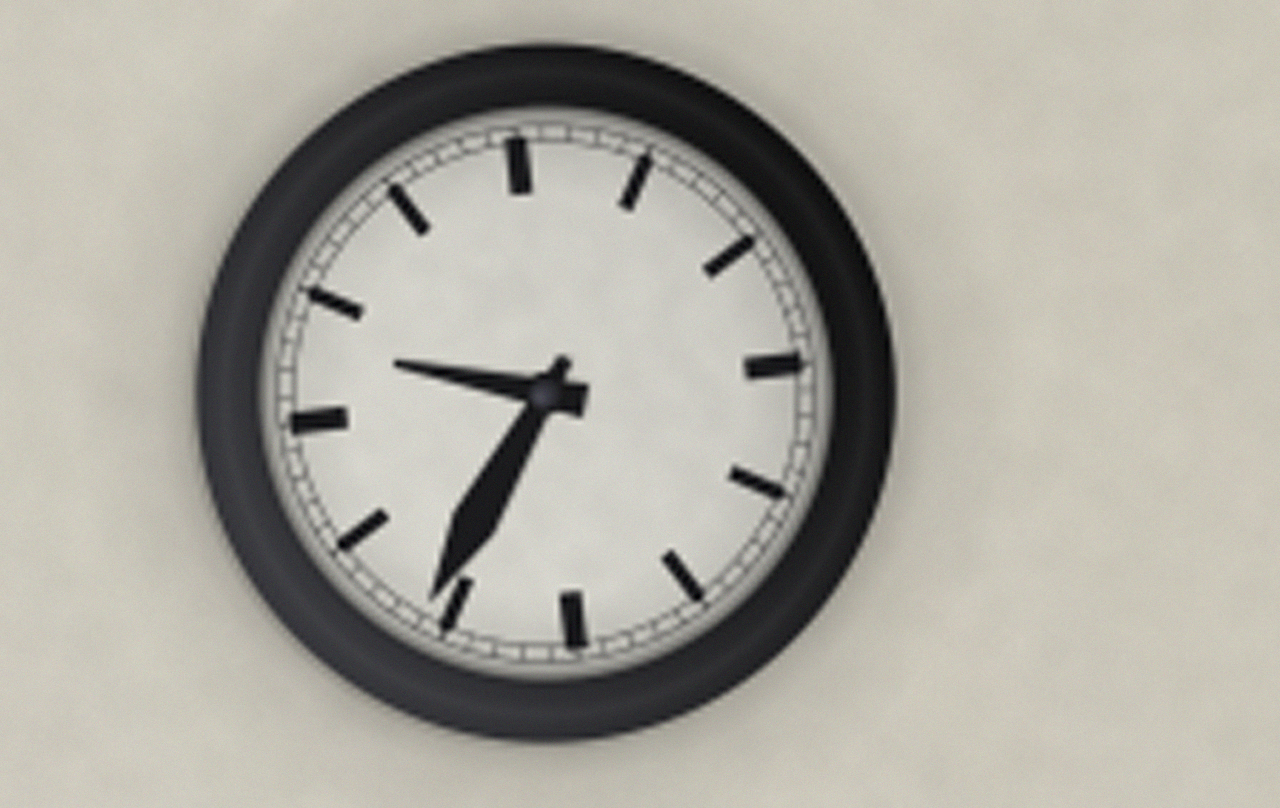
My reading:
9 h 36 min
